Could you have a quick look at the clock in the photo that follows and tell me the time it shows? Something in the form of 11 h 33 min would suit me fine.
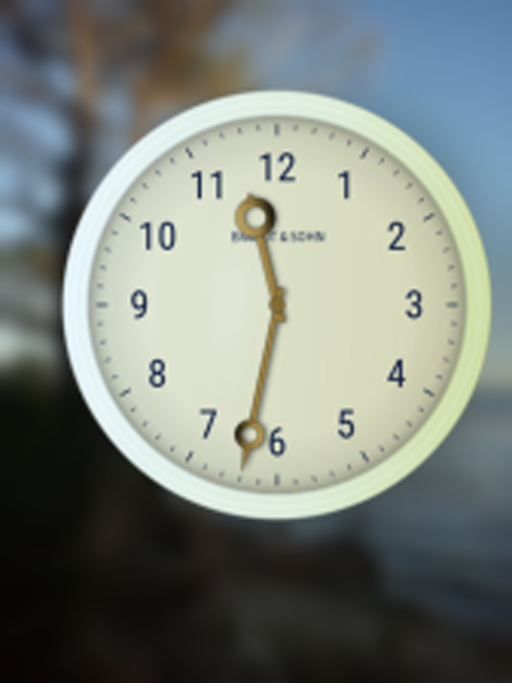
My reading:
11 h 32 min
